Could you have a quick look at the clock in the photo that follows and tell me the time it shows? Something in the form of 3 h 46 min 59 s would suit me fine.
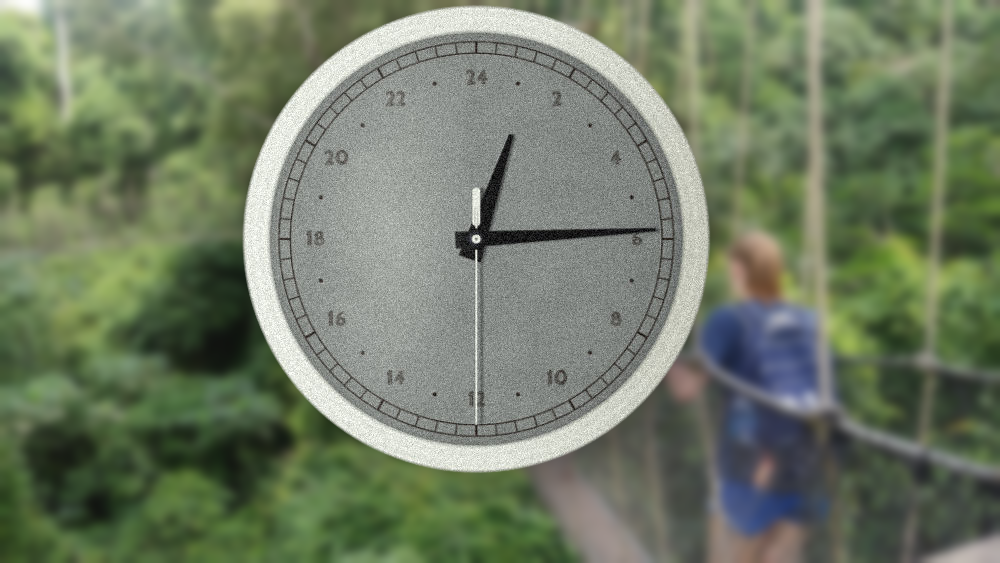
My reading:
1 h 14 min 30 s
